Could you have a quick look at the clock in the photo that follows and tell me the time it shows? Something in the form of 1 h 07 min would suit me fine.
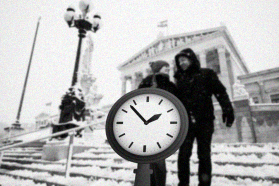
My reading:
1 h 53 min
